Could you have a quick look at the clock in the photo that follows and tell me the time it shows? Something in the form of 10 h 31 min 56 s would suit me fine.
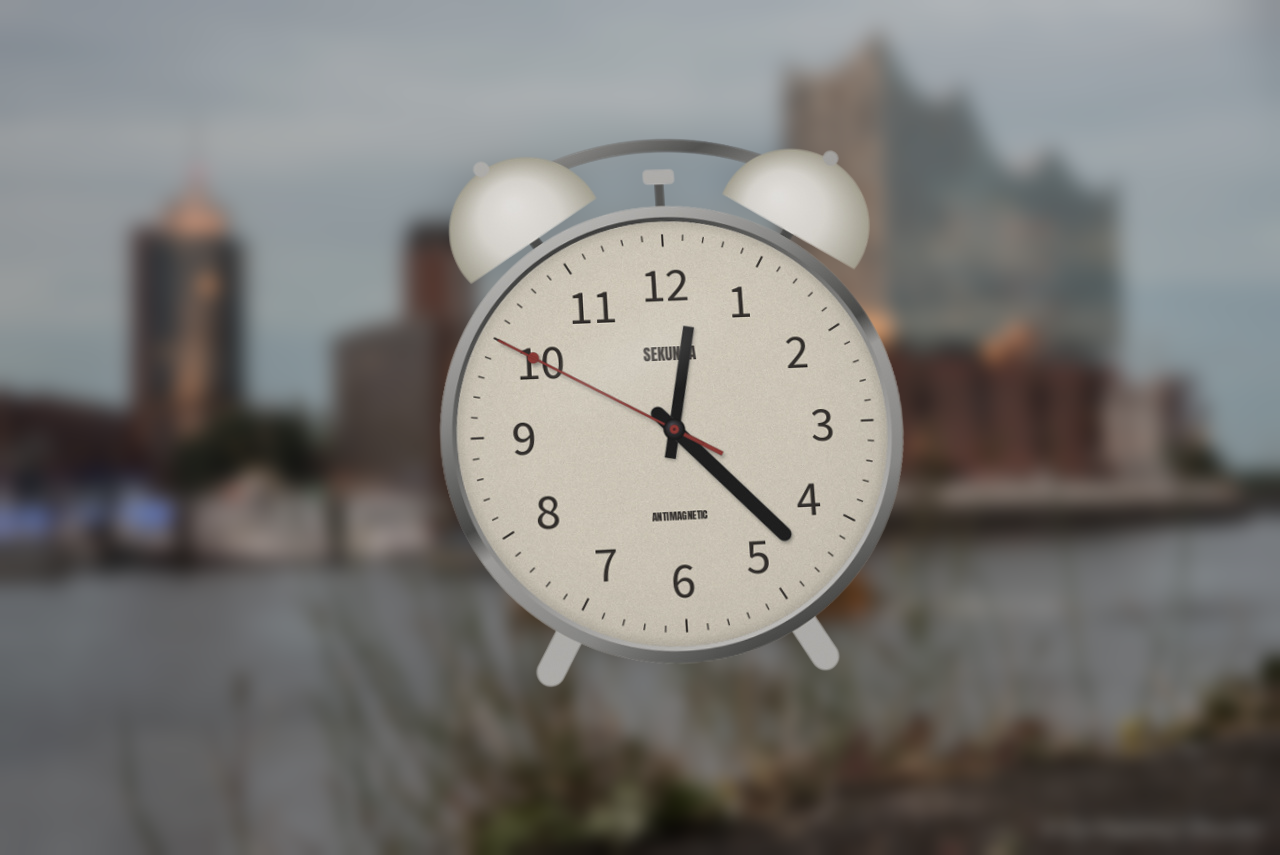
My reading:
12 h 22 min 50 s
